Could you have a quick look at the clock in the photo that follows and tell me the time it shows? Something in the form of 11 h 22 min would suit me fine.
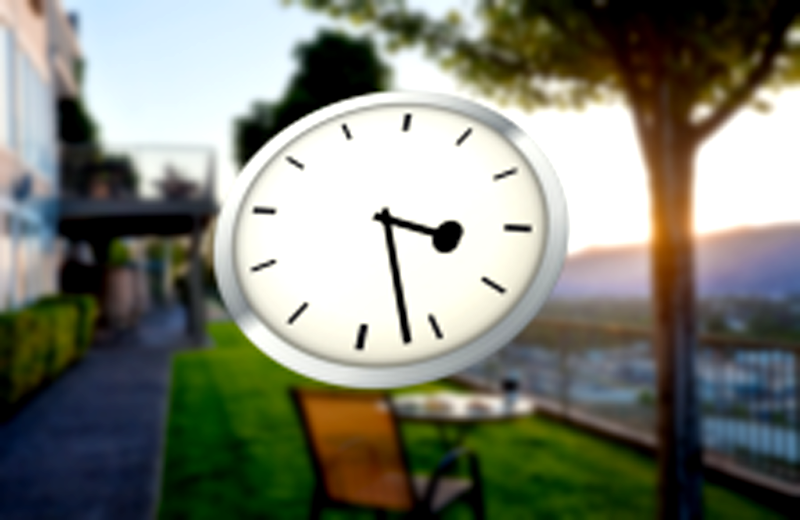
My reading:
3 h 27 min
